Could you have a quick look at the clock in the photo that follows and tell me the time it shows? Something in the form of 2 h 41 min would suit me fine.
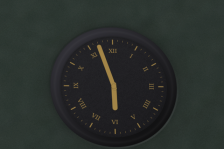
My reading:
5 h 57 min
